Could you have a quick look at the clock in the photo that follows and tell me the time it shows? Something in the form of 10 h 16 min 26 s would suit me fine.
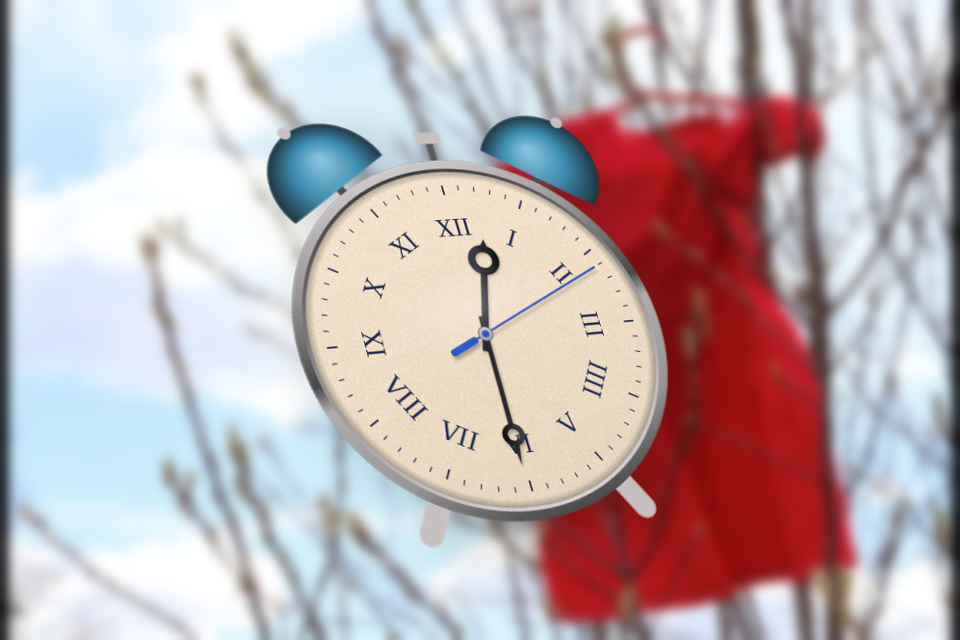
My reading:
12 h 30 min 11 s
